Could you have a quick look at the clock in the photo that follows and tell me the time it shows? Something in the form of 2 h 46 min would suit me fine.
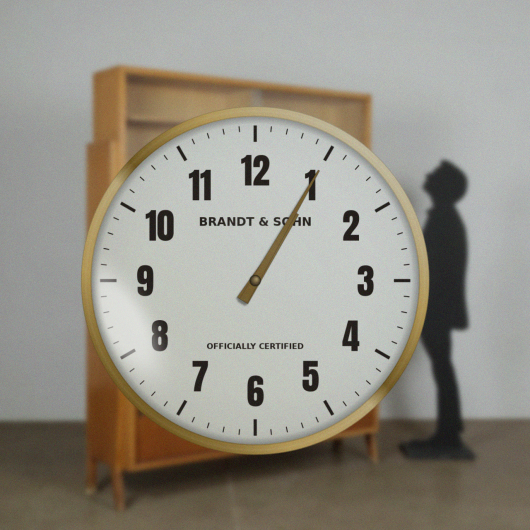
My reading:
1 h 05 min
